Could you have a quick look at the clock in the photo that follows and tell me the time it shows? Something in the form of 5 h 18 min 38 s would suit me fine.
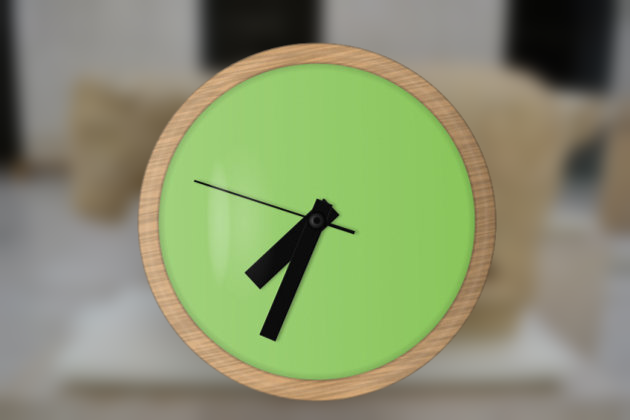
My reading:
7 h 33 min 48 s
